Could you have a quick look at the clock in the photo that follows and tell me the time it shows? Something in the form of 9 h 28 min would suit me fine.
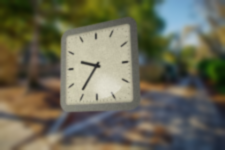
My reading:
9 h 36 min
